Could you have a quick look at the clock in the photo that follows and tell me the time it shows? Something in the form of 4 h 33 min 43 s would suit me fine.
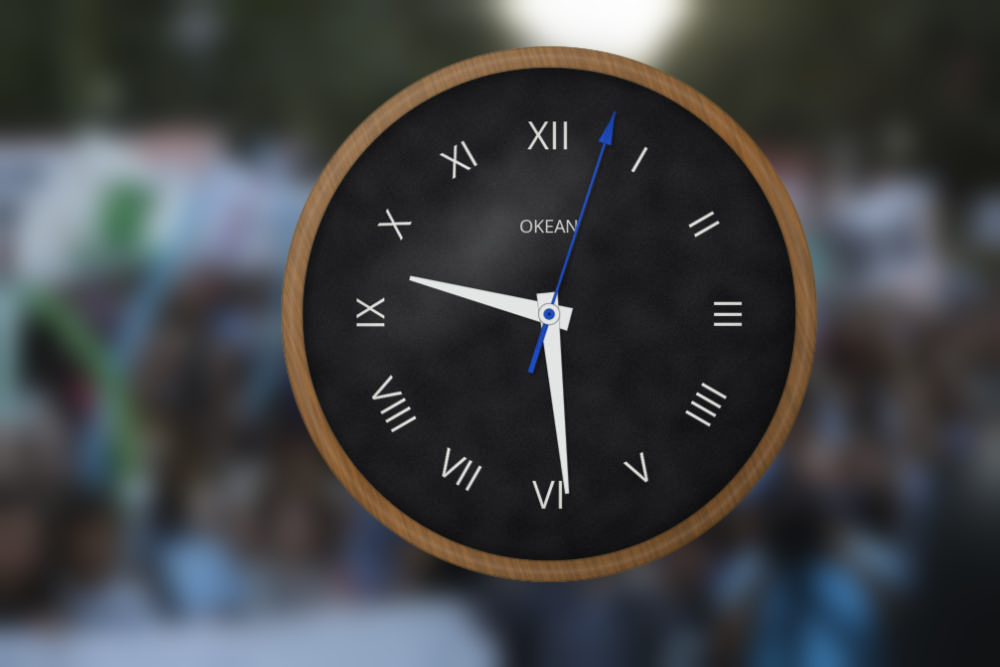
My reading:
9 h 29 min 03 s
